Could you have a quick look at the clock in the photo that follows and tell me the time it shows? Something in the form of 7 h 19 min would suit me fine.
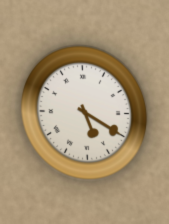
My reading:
5 h 20 min
